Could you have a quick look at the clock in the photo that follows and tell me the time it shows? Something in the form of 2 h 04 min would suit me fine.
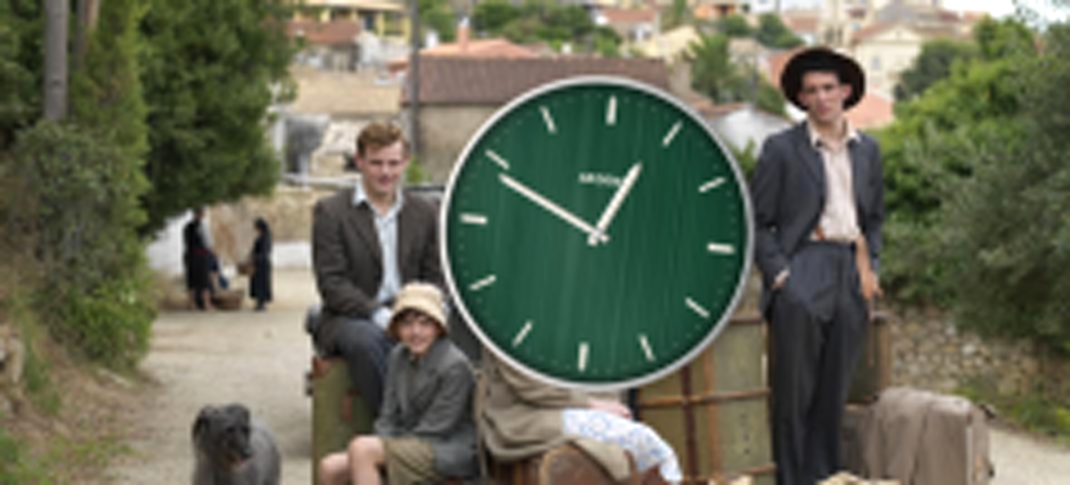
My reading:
12 h 49 min
